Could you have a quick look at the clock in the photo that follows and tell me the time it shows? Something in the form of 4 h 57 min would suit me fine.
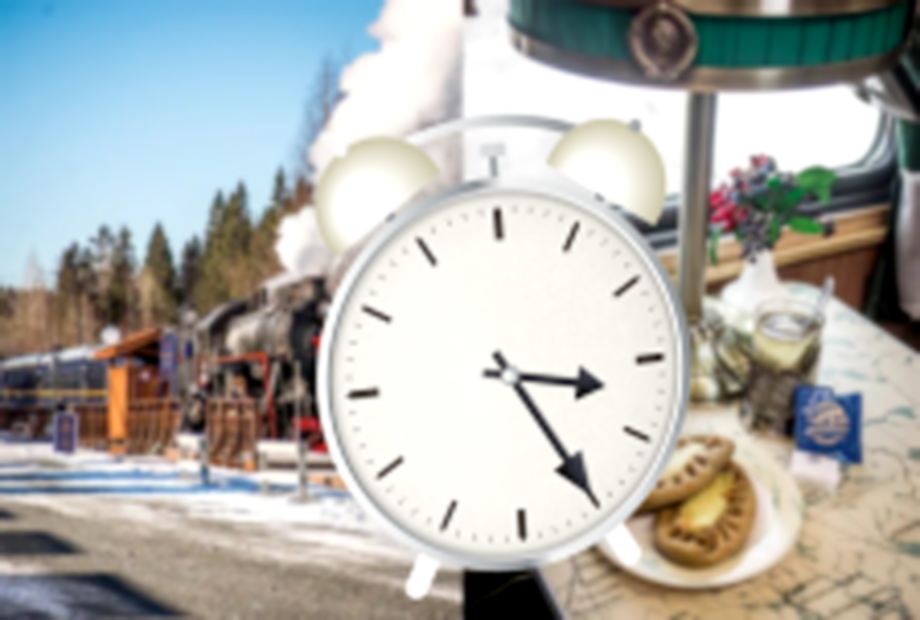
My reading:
3 h 25 min
